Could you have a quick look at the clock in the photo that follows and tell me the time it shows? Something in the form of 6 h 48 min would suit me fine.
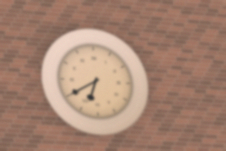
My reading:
6 h 40 min
